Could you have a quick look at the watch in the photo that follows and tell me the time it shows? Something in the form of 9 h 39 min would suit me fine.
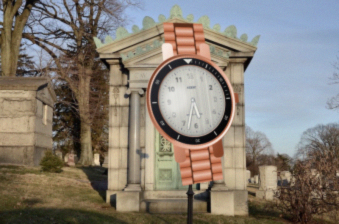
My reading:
5 h 33 min
